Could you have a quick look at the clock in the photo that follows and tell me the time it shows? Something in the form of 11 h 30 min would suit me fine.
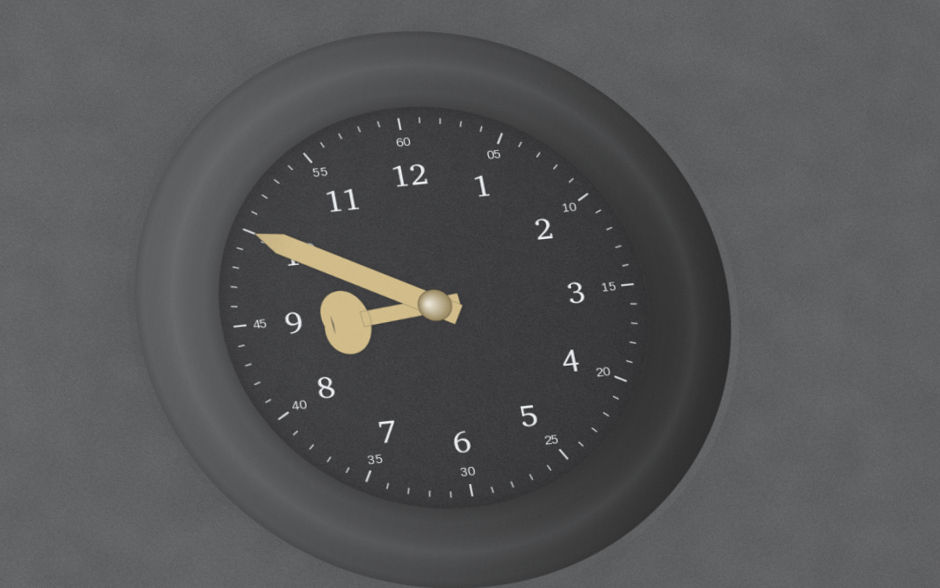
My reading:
8 h 50 min
